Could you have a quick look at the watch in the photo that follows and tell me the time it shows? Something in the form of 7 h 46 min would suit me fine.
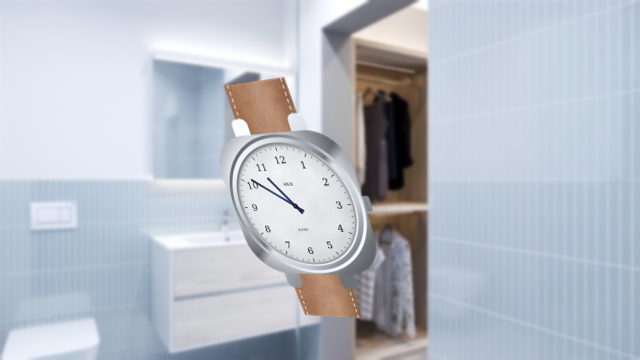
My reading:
10 h 51 min
